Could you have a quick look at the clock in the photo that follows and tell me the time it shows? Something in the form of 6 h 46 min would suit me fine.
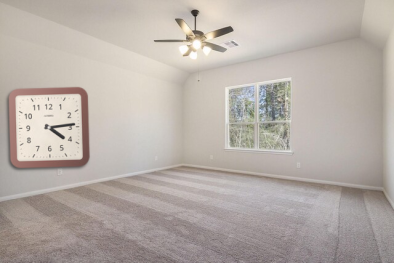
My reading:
4 h 14 min
